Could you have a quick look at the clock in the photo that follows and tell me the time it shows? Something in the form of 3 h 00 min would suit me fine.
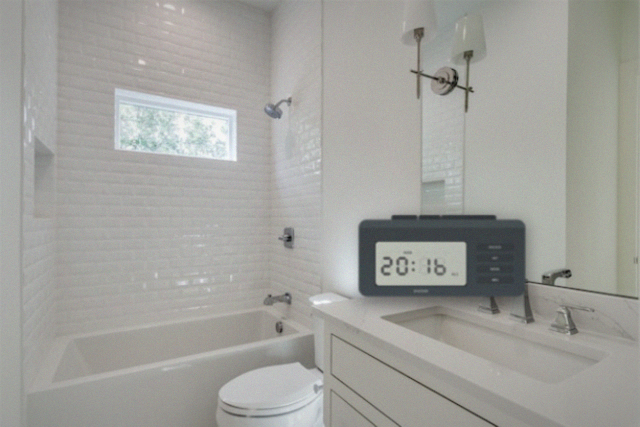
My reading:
20 h 16 min
